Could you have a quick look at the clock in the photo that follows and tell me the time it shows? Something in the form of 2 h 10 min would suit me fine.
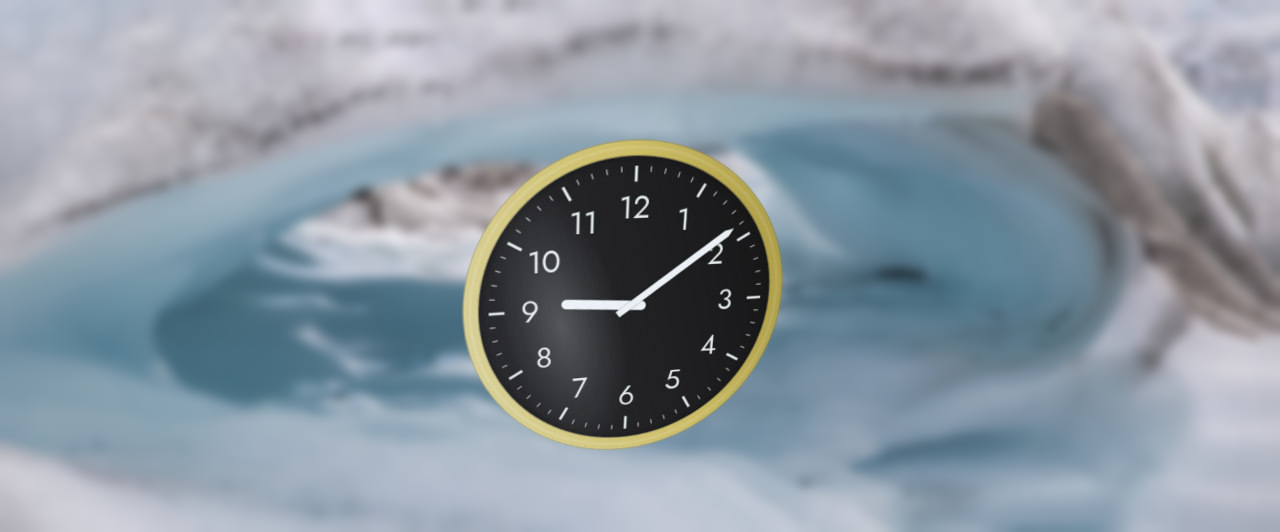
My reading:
9 h 09 min
